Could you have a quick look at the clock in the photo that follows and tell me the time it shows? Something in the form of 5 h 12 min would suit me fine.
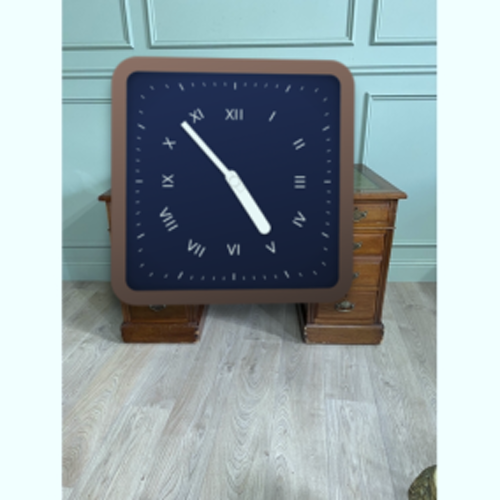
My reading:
4 h 53 min
